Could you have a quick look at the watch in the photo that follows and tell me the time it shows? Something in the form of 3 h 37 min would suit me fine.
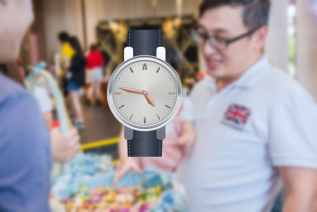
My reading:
4 h 47 min
